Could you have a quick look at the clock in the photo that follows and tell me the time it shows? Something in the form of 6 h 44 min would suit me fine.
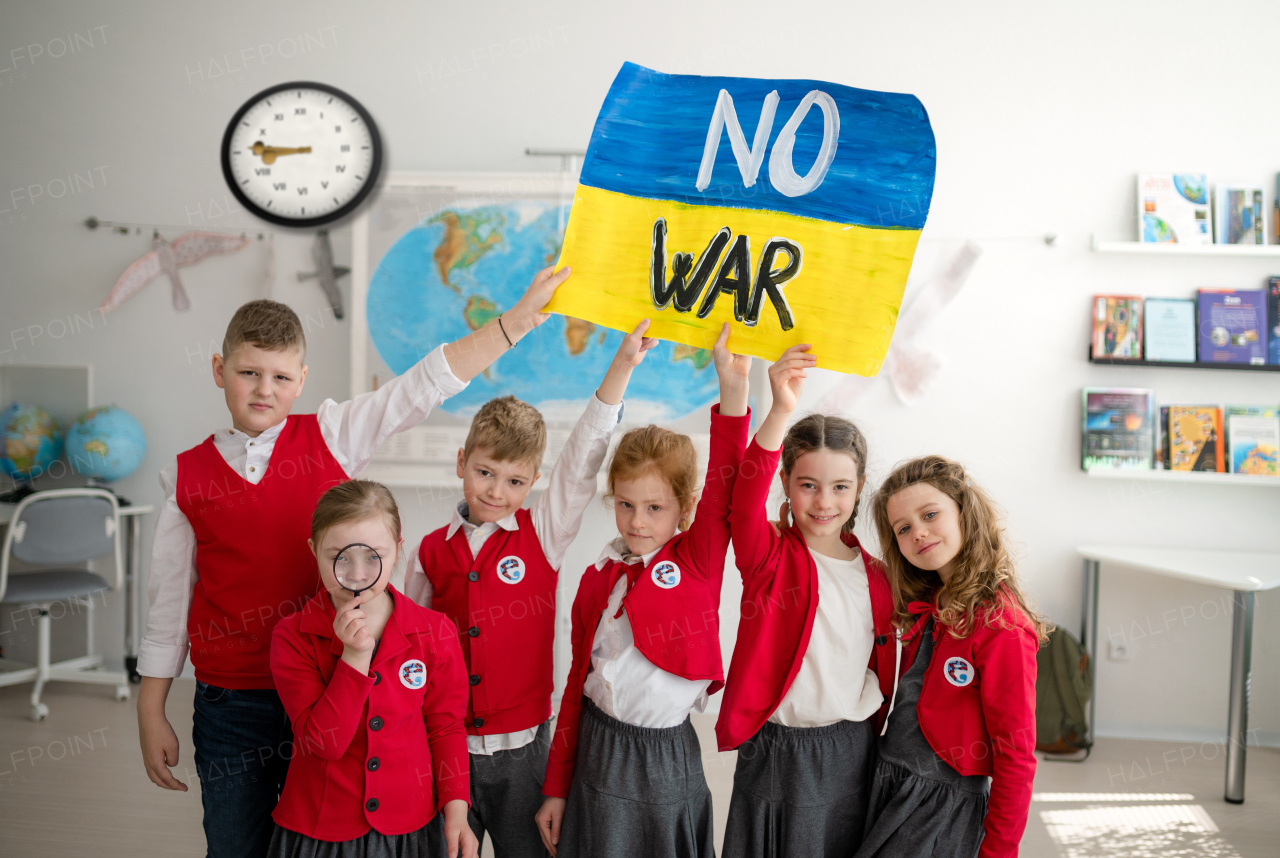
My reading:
8 h 46 min
